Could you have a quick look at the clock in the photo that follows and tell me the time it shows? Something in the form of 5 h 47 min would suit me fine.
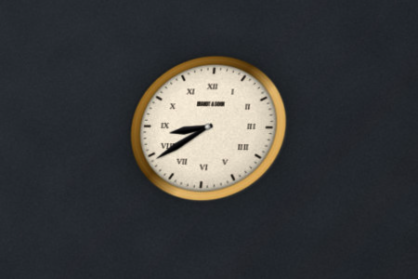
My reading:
8 h 39 min
